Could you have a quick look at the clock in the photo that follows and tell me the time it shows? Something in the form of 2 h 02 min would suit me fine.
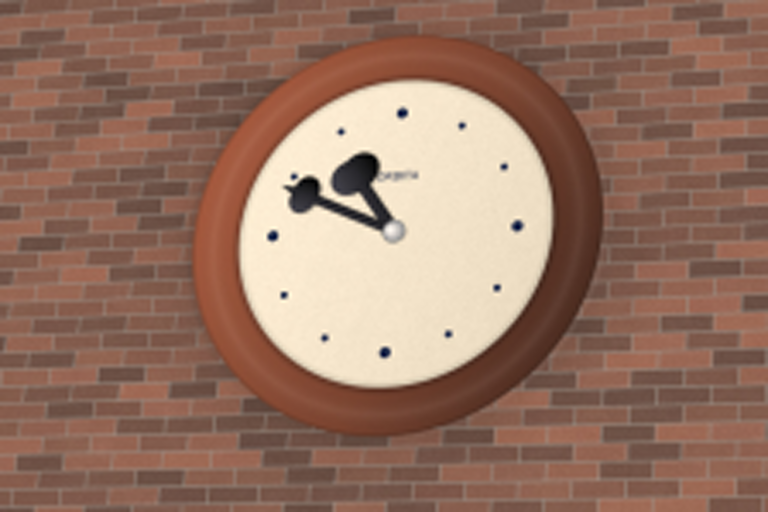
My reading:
10 h 49 min
